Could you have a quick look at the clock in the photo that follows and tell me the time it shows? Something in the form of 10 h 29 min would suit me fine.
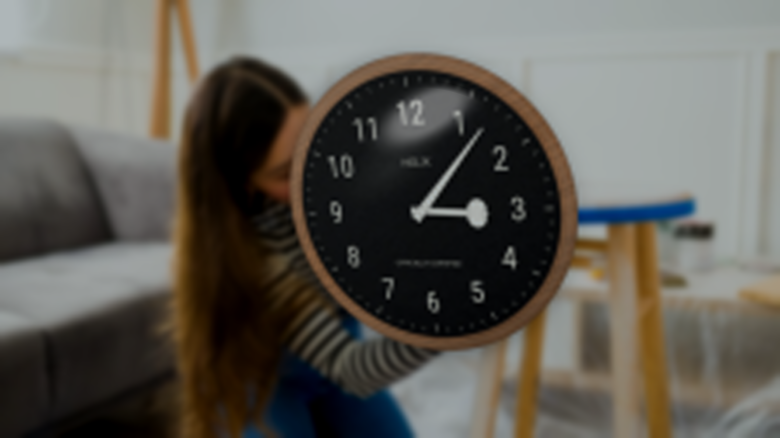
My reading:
3 h 07 min
